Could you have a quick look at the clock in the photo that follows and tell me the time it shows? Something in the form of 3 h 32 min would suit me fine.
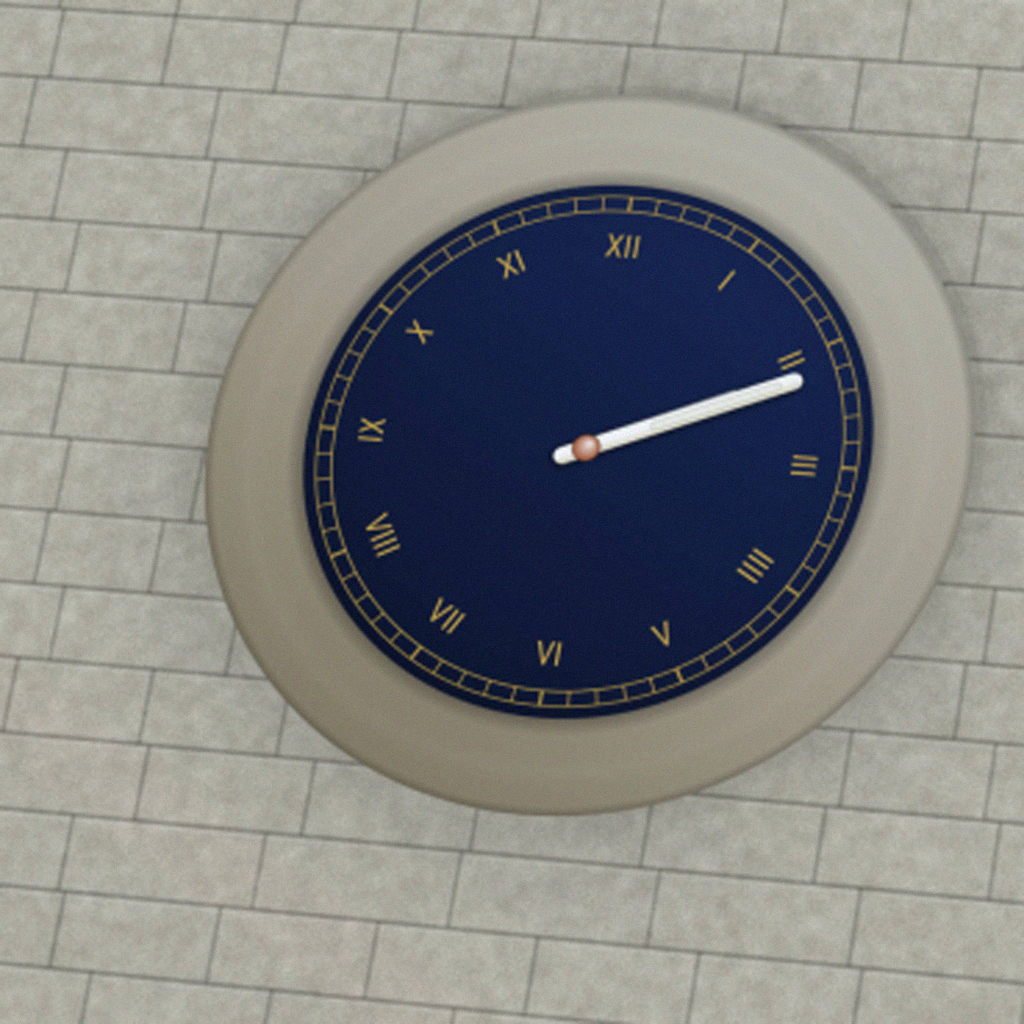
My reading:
2 h 11 min
